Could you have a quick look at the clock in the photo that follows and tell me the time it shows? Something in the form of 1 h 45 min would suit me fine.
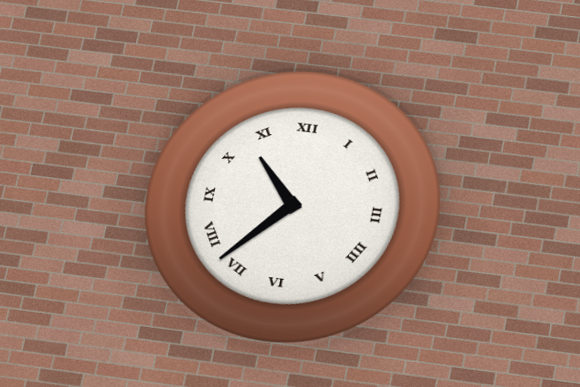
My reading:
10 h 37 min
